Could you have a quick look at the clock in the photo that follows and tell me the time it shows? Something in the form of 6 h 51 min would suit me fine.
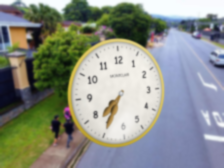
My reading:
7 h 35 min
